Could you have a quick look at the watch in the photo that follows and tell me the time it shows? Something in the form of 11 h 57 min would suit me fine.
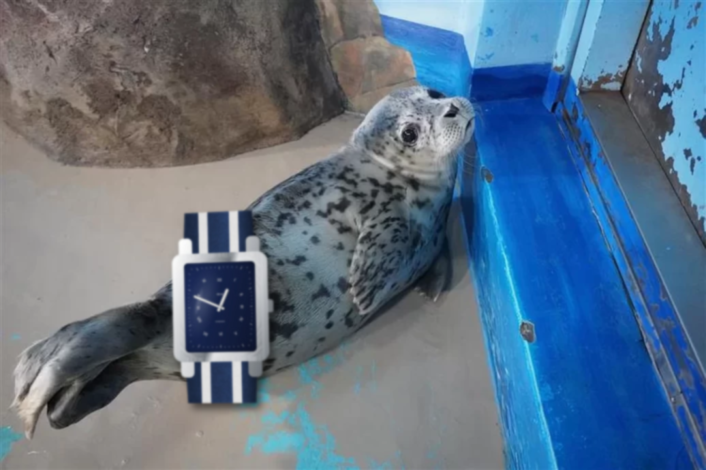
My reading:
12 h 49 min
